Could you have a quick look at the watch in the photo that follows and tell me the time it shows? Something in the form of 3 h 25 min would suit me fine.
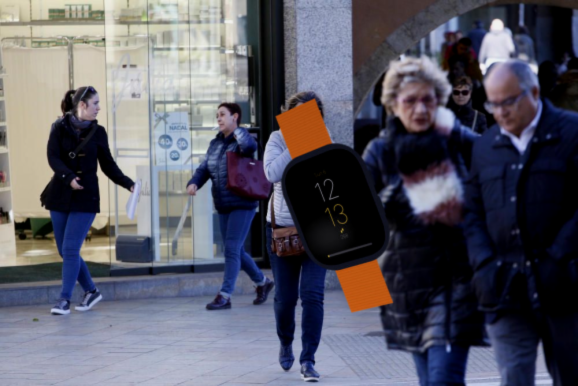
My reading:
12 h 13 min
